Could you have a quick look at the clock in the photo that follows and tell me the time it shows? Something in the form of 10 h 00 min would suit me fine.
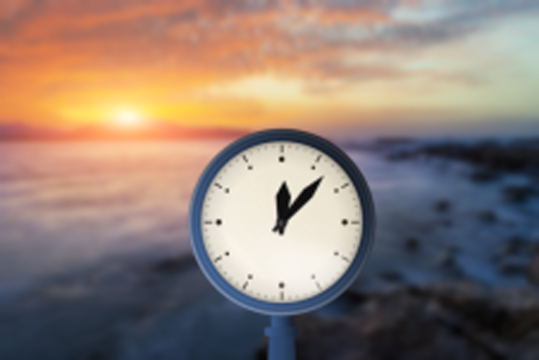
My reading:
12 h 07 min
